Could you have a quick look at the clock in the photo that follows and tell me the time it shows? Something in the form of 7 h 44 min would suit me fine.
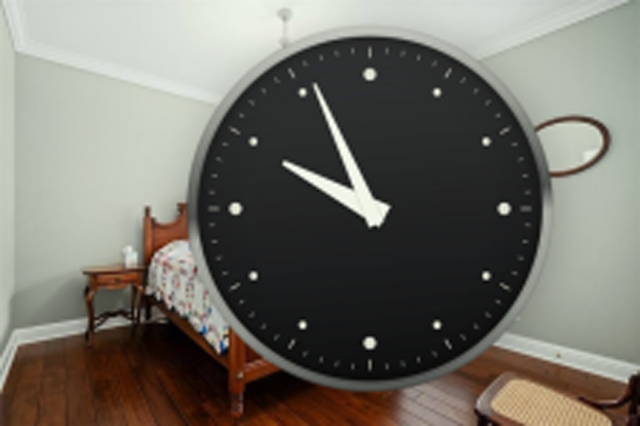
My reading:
9 h 56 min
